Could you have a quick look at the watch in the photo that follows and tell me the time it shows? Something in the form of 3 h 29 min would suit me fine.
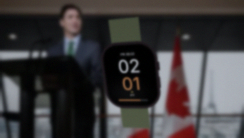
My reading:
2 h 01 min
